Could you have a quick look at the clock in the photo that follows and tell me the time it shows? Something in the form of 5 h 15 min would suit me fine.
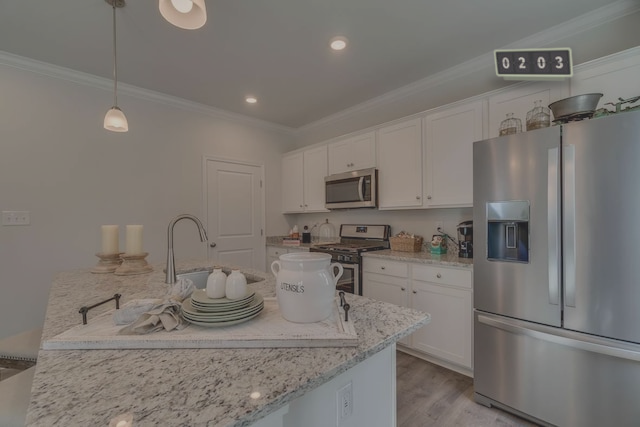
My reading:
2 h 03 min
